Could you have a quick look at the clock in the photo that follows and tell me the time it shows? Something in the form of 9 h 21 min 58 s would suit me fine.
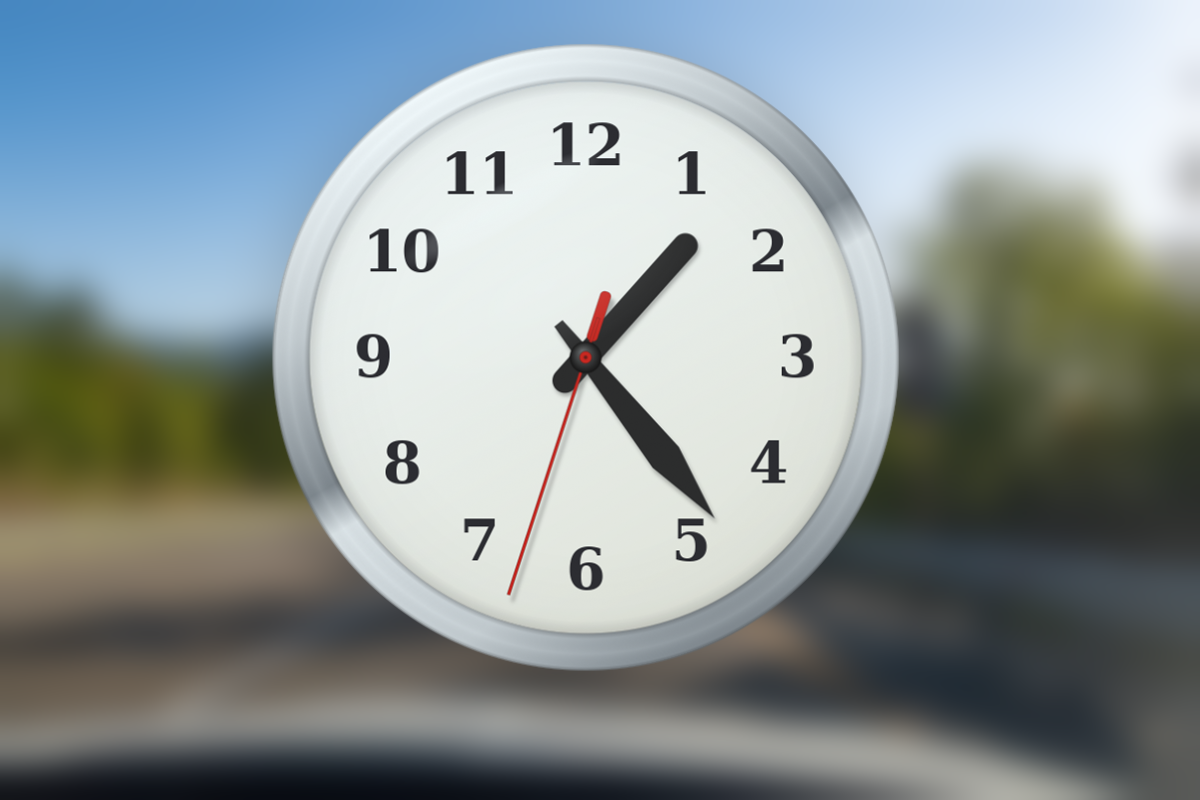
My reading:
1 h 23 min 33 s
